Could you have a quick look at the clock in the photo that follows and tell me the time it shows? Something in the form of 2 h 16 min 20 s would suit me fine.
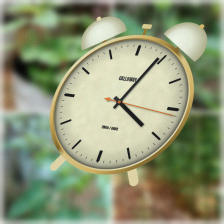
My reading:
4 h 04 min 16 s
